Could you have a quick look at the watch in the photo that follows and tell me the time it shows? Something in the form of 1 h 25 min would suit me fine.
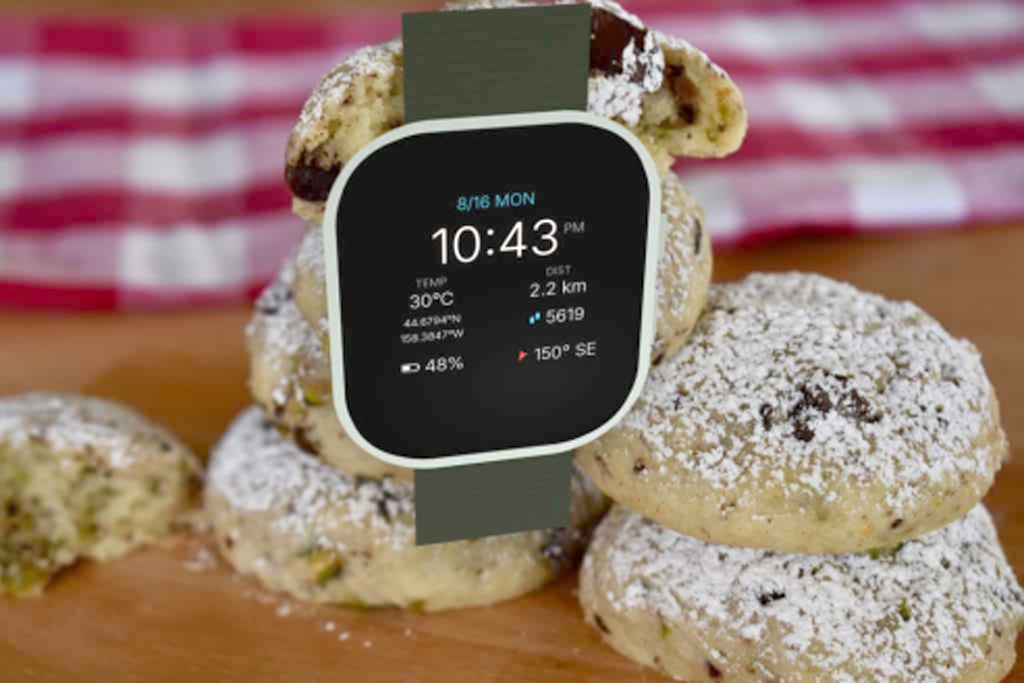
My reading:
10 h 43 min
